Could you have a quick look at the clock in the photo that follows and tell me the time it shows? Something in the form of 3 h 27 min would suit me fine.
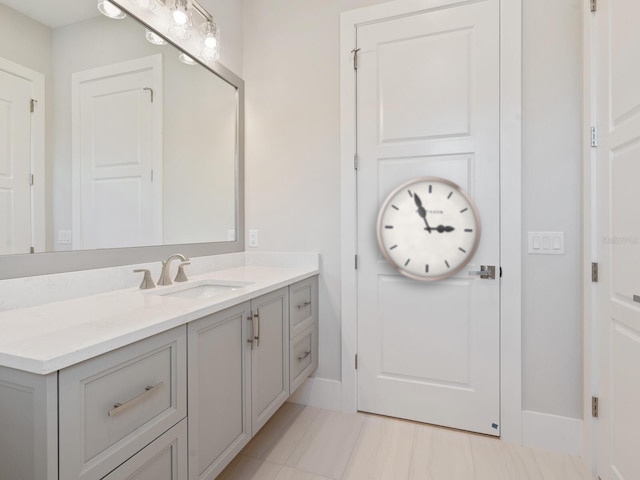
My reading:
2 h 56 min
